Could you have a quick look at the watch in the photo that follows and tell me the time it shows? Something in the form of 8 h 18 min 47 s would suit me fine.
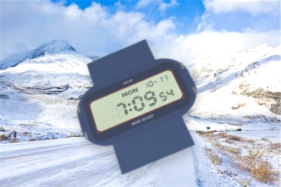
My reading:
7 h 09 min 54 s
